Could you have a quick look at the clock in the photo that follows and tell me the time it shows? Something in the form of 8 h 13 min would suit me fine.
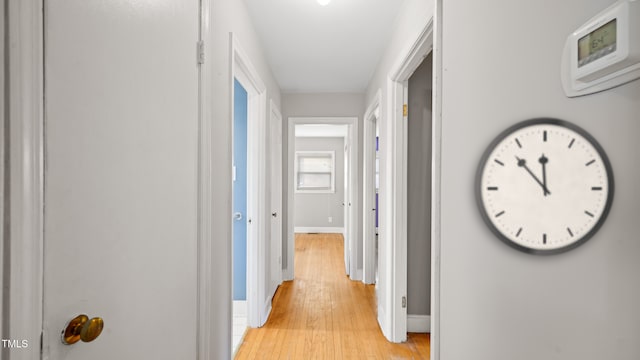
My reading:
11 h 53 min
